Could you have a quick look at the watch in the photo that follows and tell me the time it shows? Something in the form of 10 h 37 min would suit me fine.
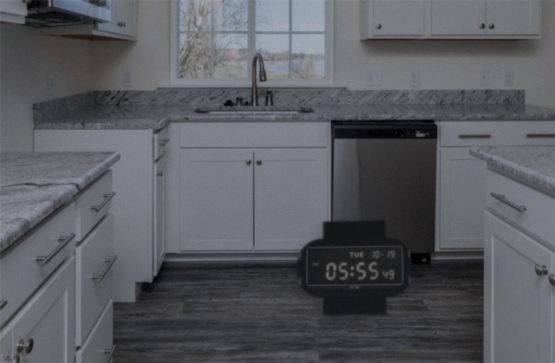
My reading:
5 h 55 min
